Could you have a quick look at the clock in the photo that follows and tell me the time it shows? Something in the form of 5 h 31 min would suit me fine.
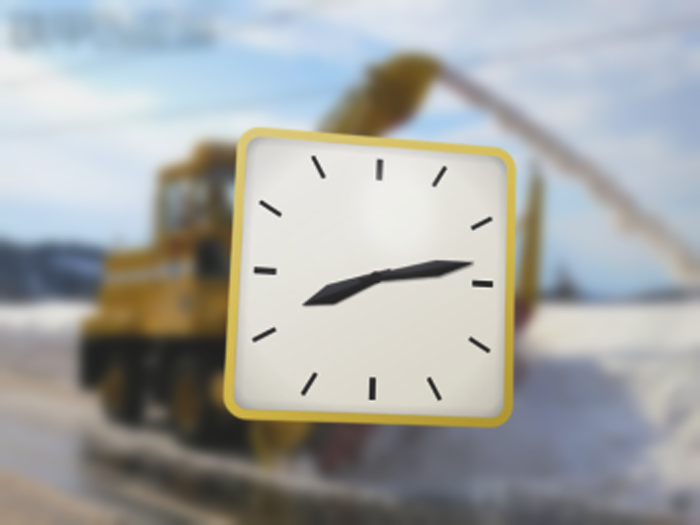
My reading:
8 h 13 min
